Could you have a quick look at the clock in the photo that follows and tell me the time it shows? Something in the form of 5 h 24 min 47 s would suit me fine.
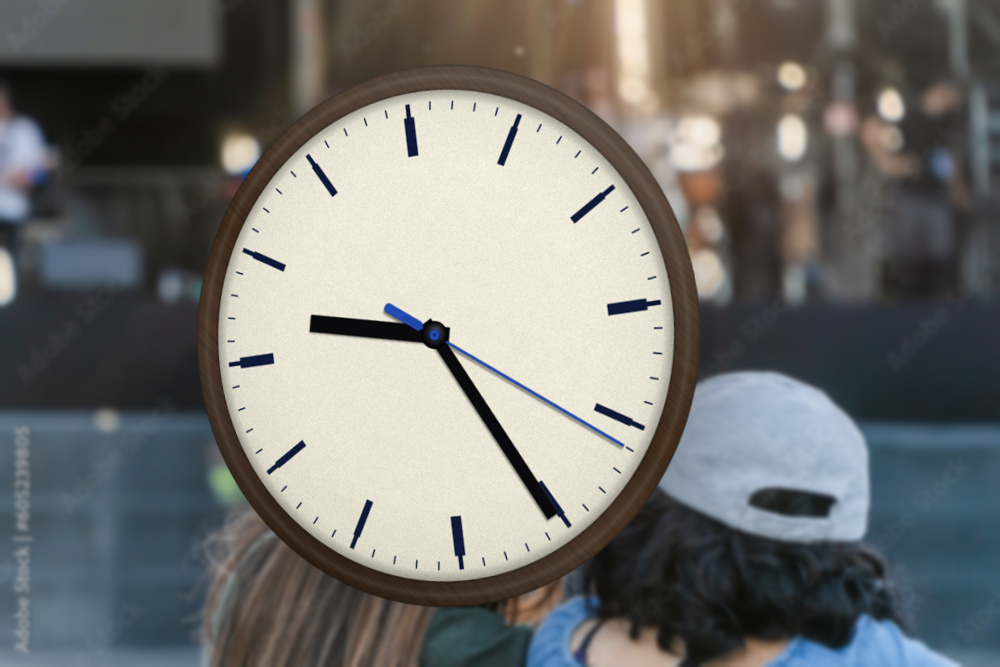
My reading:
9 h 25 min 21 s
